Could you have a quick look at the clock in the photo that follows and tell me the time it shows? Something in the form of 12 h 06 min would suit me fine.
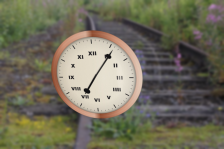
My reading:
7 h 06 min
